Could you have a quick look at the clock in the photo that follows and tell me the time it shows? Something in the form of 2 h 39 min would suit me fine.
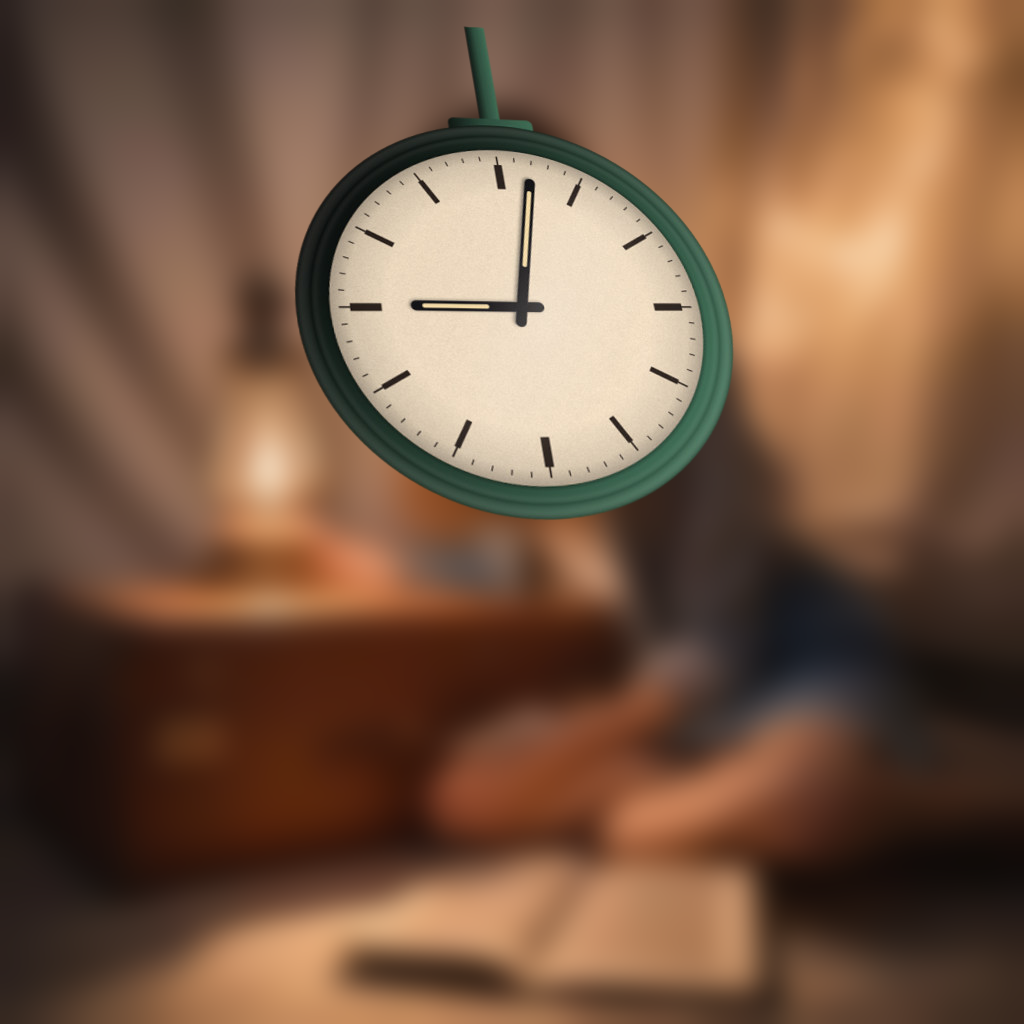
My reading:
9 h 02 min
